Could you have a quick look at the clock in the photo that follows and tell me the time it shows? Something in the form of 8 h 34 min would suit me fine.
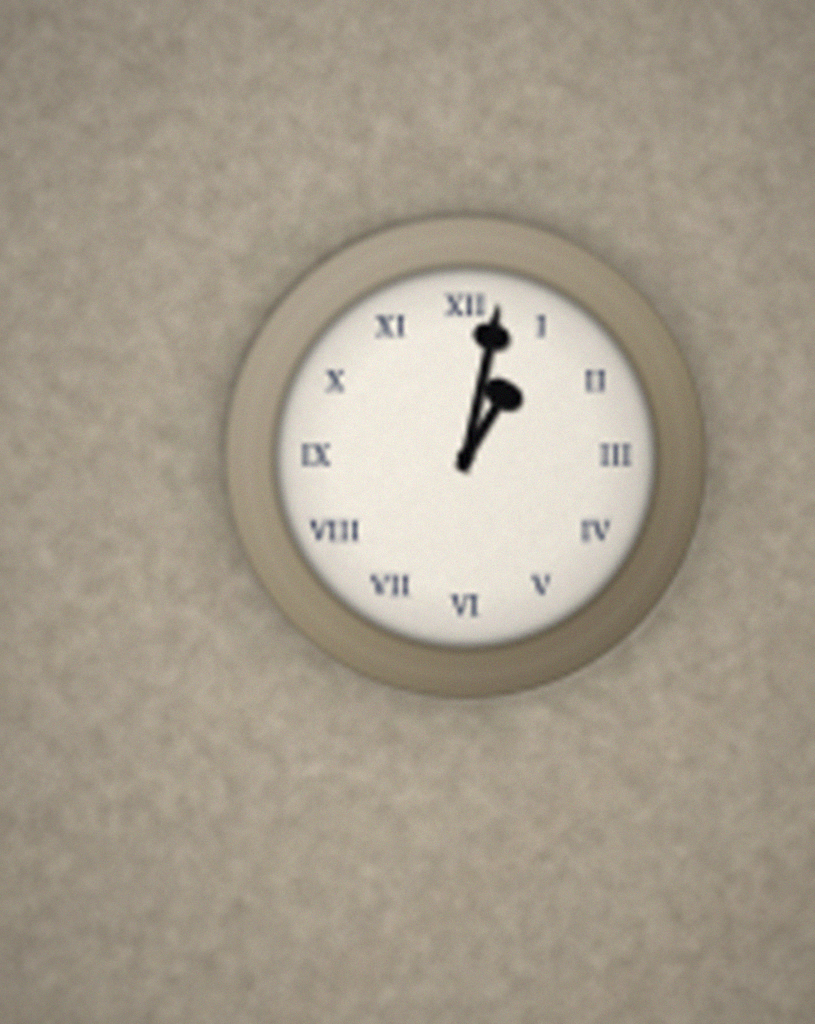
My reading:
1 h 02 min
